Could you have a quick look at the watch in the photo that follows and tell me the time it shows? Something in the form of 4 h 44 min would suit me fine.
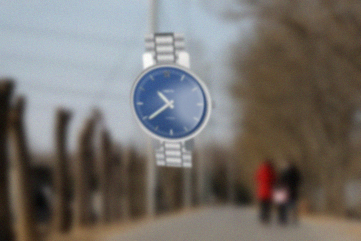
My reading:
10 h 39 min
